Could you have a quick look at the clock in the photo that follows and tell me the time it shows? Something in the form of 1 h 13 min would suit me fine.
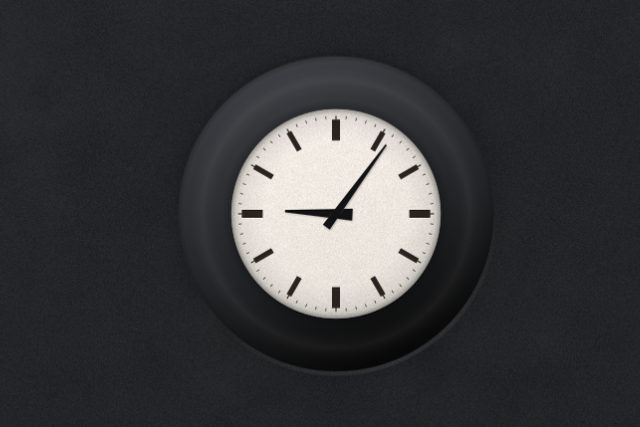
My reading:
9 h 06 min
